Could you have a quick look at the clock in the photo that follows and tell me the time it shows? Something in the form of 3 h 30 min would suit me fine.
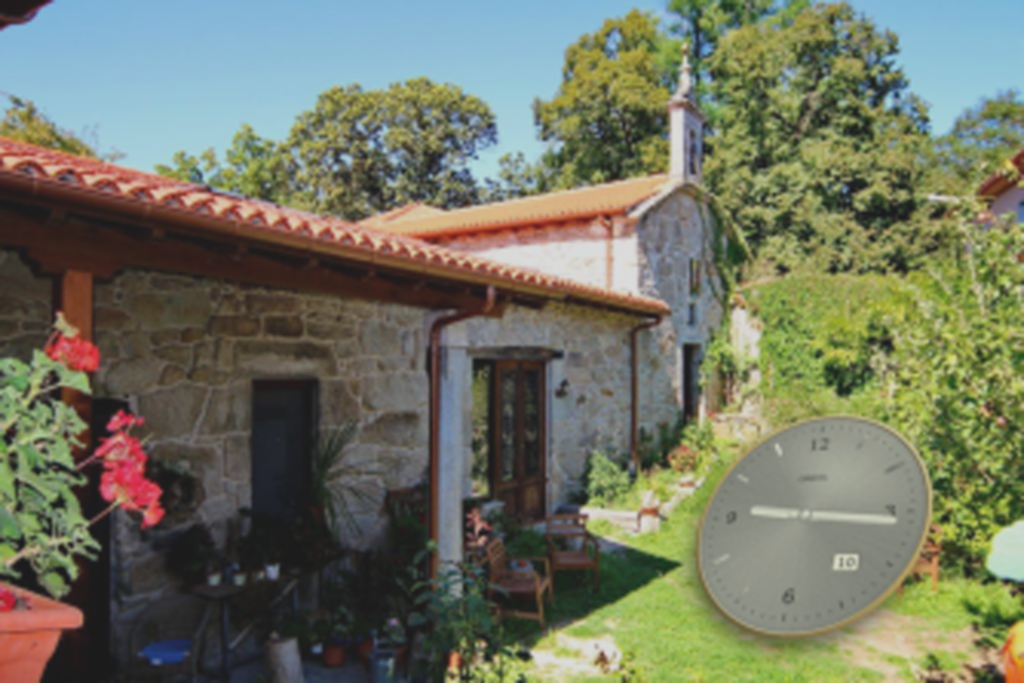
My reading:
9 h 16 min
